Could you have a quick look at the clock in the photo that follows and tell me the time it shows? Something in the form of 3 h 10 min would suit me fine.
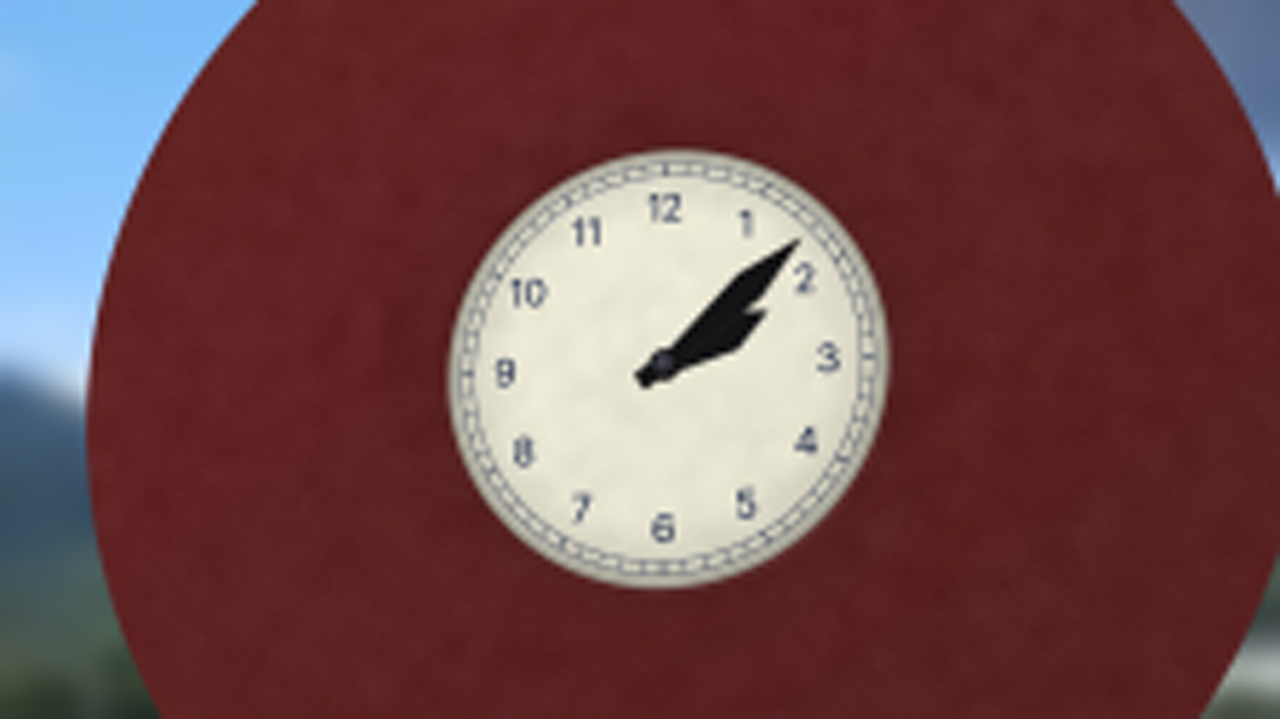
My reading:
2 h 08 min
